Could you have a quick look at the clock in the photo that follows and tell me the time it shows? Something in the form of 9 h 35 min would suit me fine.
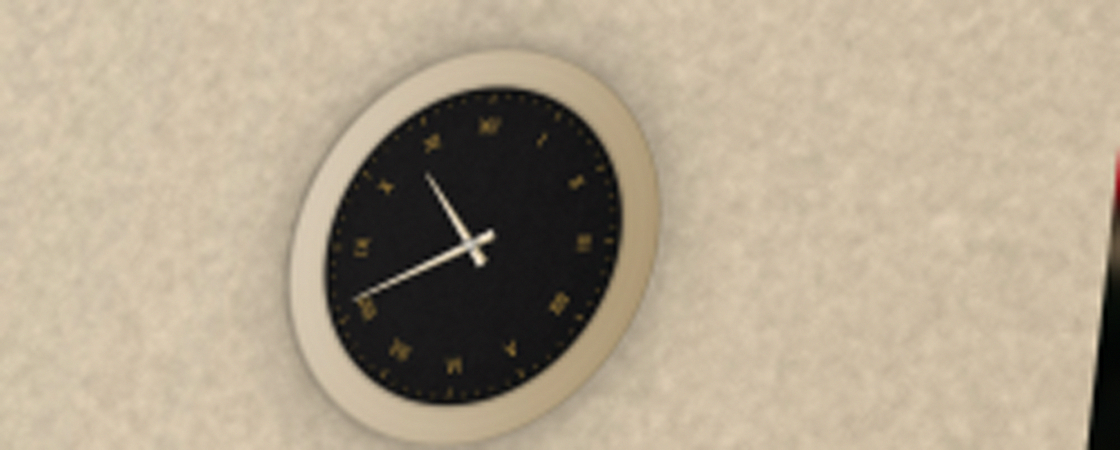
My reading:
10 h 41 min
